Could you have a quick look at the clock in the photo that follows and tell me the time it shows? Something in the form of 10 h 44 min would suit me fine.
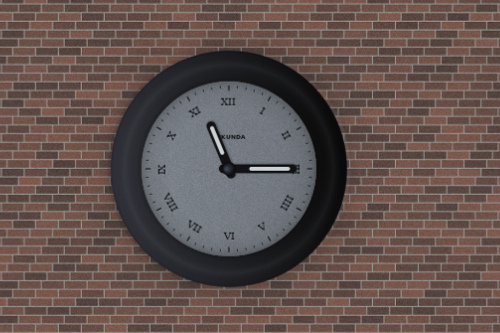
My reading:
11 h 15 min
